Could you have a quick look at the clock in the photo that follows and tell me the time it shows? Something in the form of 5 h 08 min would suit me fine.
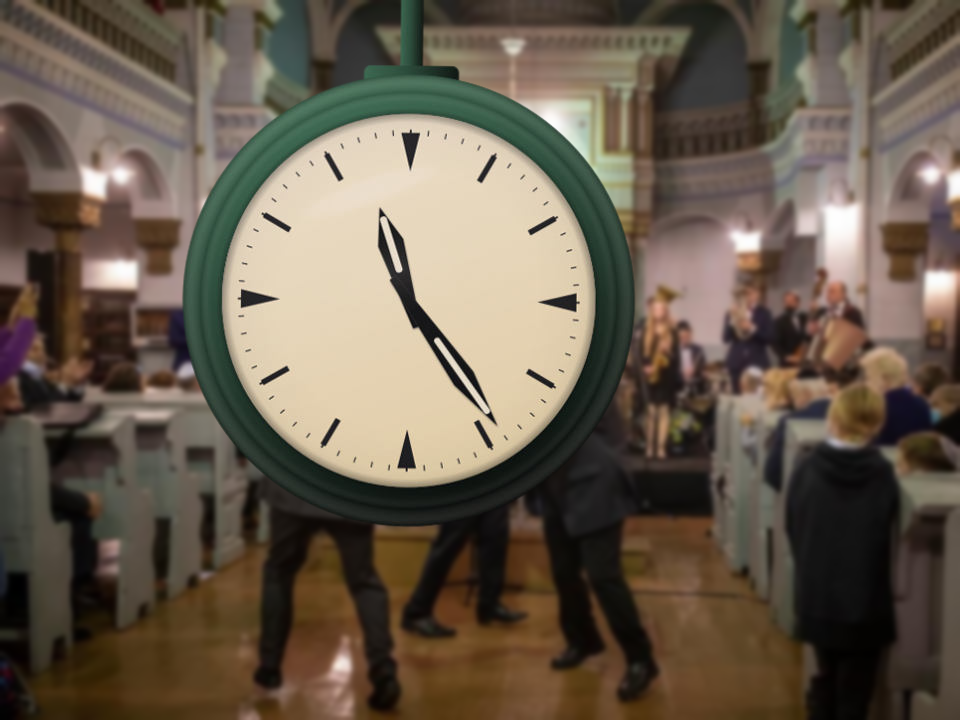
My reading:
11 h 24 min
